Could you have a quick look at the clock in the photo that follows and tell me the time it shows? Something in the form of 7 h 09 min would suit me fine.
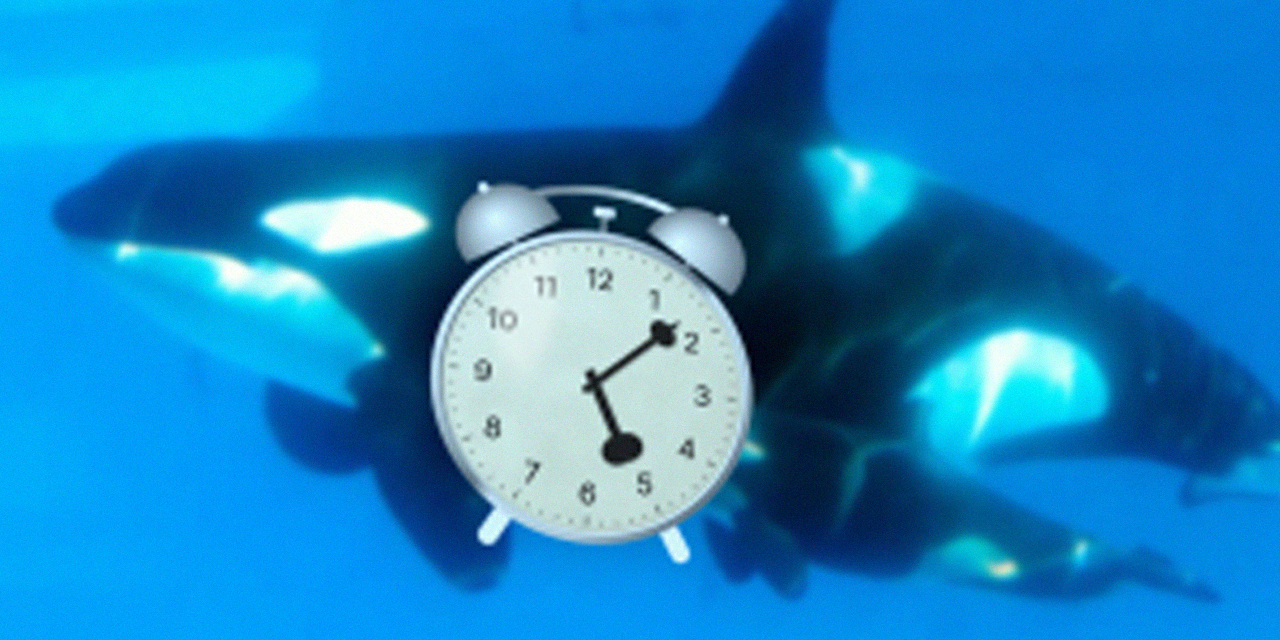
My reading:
5 h 08 min
